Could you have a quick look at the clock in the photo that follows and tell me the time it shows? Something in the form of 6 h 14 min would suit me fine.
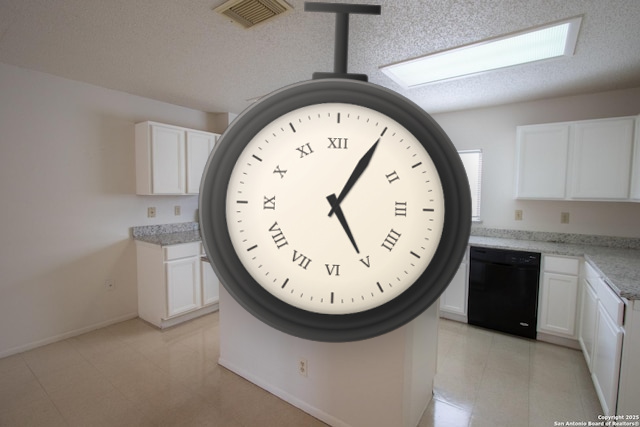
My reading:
5 h 05 min
